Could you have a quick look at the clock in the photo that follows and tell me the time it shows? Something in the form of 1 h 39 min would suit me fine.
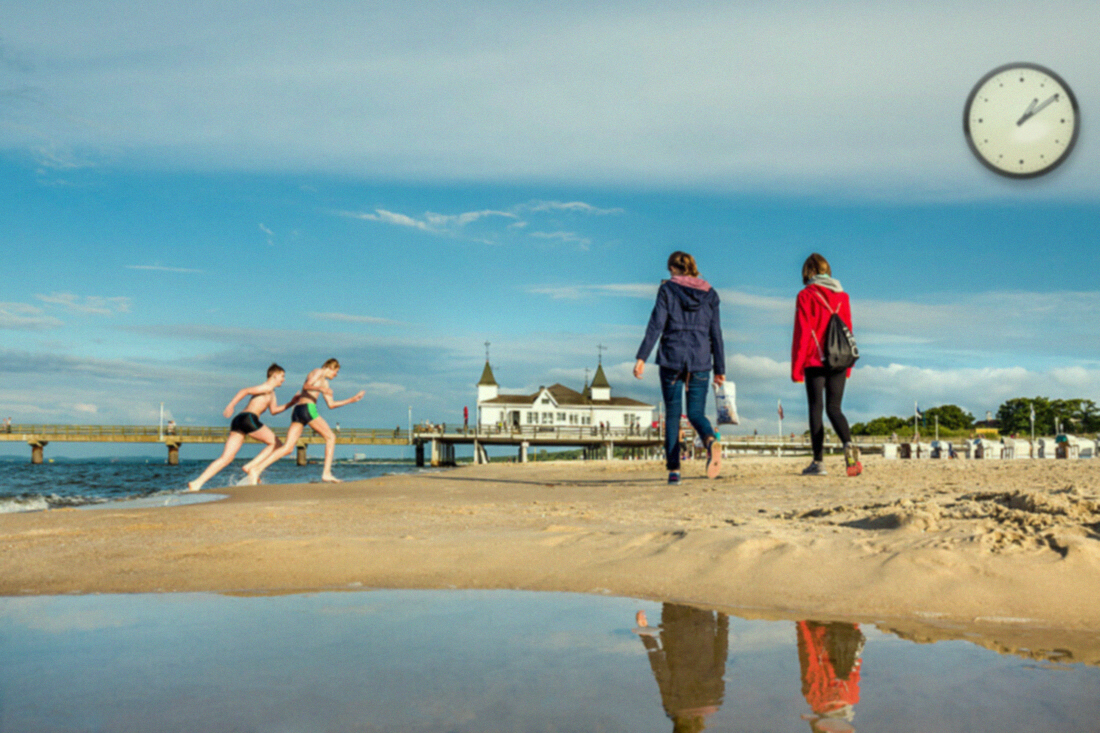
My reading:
1 h 09 min
